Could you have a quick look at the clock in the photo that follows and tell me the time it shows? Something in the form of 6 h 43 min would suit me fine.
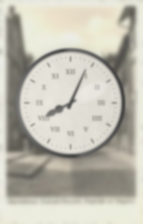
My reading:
8 h 04 min
